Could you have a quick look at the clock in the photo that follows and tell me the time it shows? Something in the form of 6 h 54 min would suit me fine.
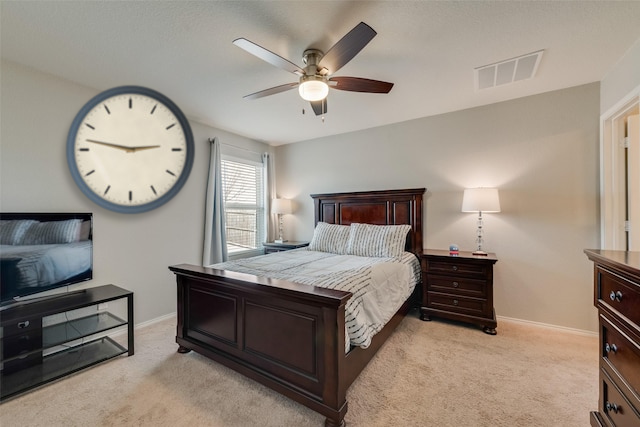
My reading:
2 h 47 min
